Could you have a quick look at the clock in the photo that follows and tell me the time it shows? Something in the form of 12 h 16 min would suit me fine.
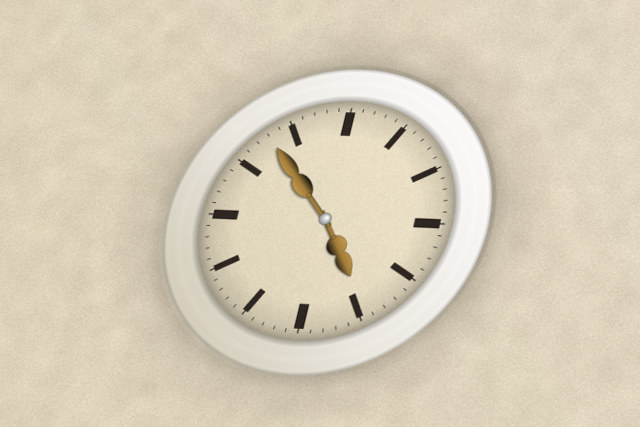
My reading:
4 h 53 min
